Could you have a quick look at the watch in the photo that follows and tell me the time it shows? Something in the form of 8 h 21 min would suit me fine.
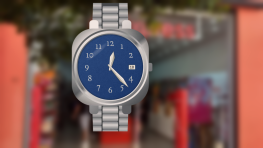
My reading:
12 h 23 min
